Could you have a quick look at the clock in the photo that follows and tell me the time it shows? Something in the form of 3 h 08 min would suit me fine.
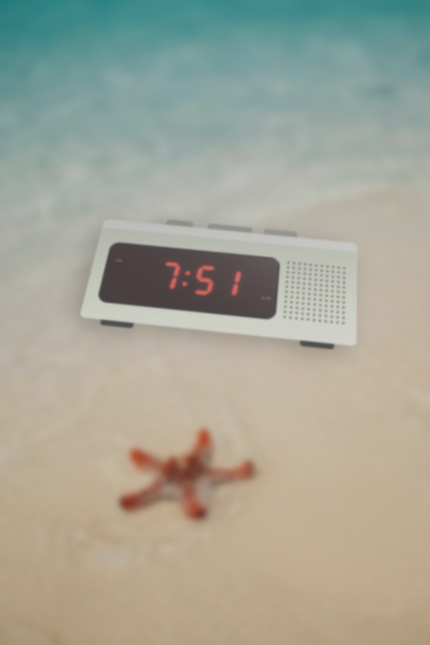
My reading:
7 h 51 min
